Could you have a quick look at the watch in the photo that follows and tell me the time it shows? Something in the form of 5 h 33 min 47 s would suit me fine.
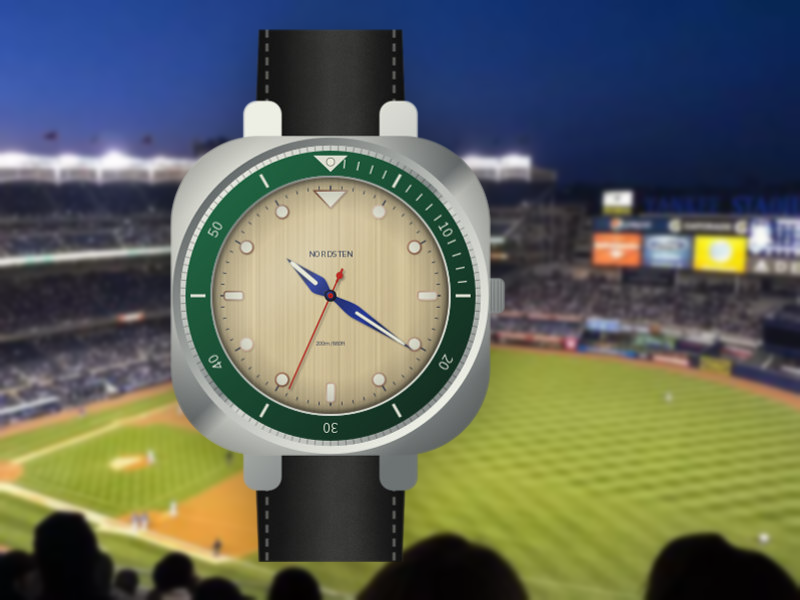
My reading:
10 h 20 min 34 s
